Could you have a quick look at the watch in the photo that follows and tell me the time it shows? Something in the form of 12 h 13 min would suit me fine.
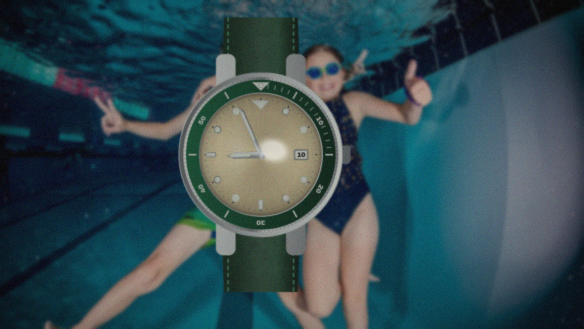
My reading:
8 h 56 min
